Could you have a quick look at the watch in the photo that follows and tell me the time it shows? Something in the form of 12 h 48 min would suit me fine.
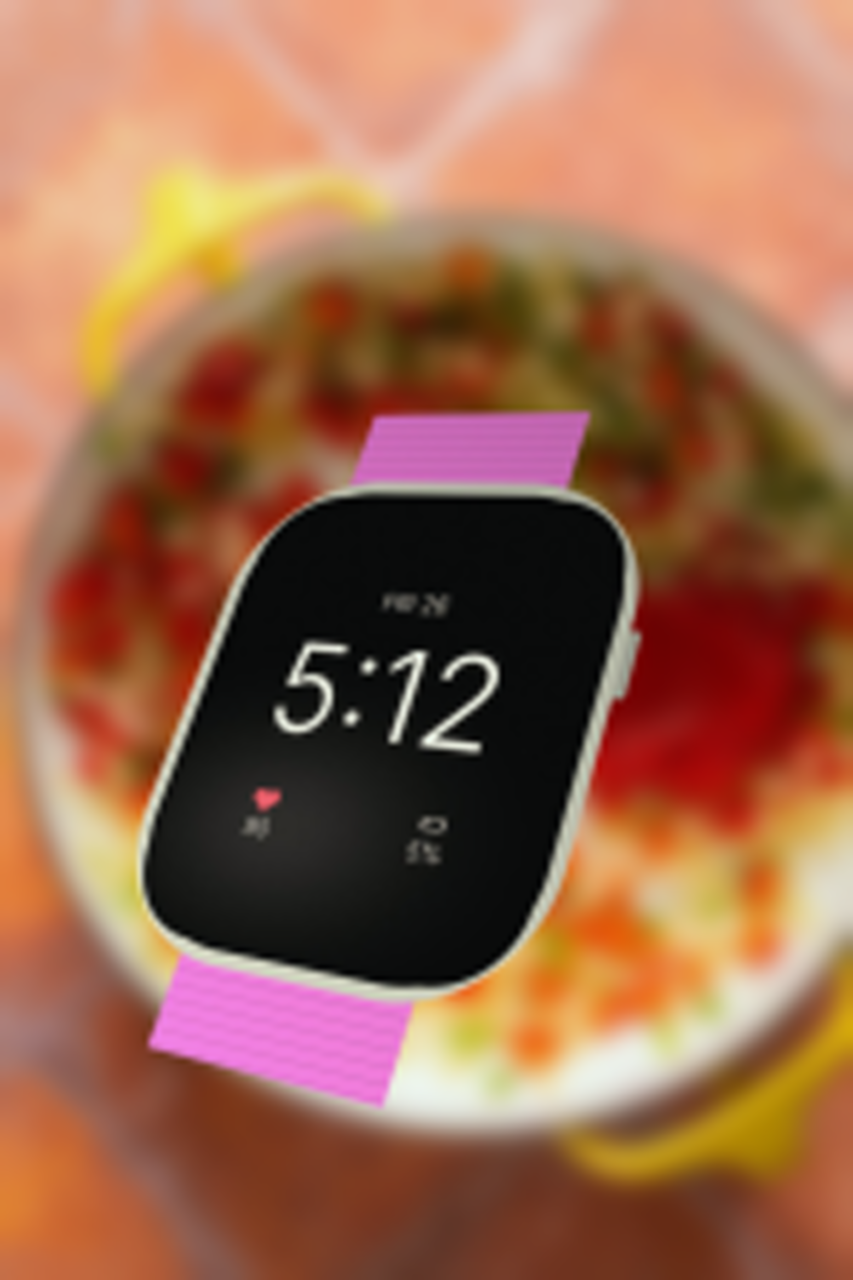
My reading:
5 h 12 min
